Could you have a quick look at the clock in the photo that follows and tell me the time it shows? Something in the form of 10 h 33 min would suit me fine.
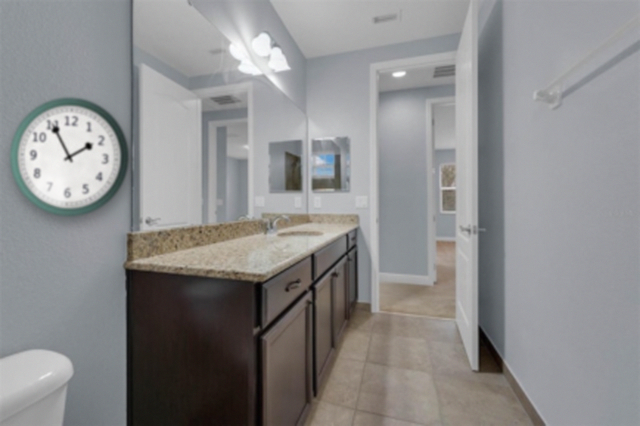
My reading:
1 h 55 min
